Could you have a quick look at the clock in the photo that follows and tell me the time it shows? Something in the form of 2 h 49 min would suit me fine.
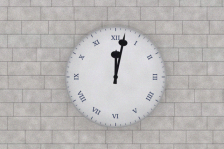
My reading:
12 h 02 min
